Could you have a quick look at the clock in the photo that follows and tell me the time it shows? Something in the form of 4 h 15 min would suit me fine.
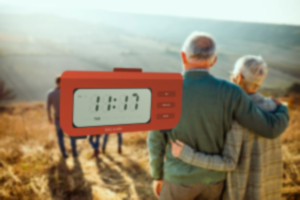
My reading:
11 h 17 min
